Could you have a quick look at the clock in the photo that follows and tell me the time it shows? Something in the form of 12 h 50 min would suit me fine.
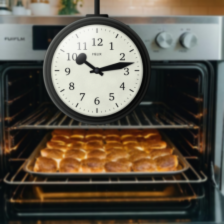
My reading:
10 h 13 min
